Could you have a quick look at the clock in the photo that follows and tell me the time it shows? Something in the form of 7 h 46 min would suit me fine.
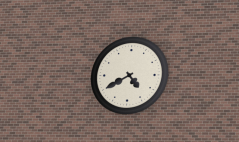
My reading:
4 h 40 min
